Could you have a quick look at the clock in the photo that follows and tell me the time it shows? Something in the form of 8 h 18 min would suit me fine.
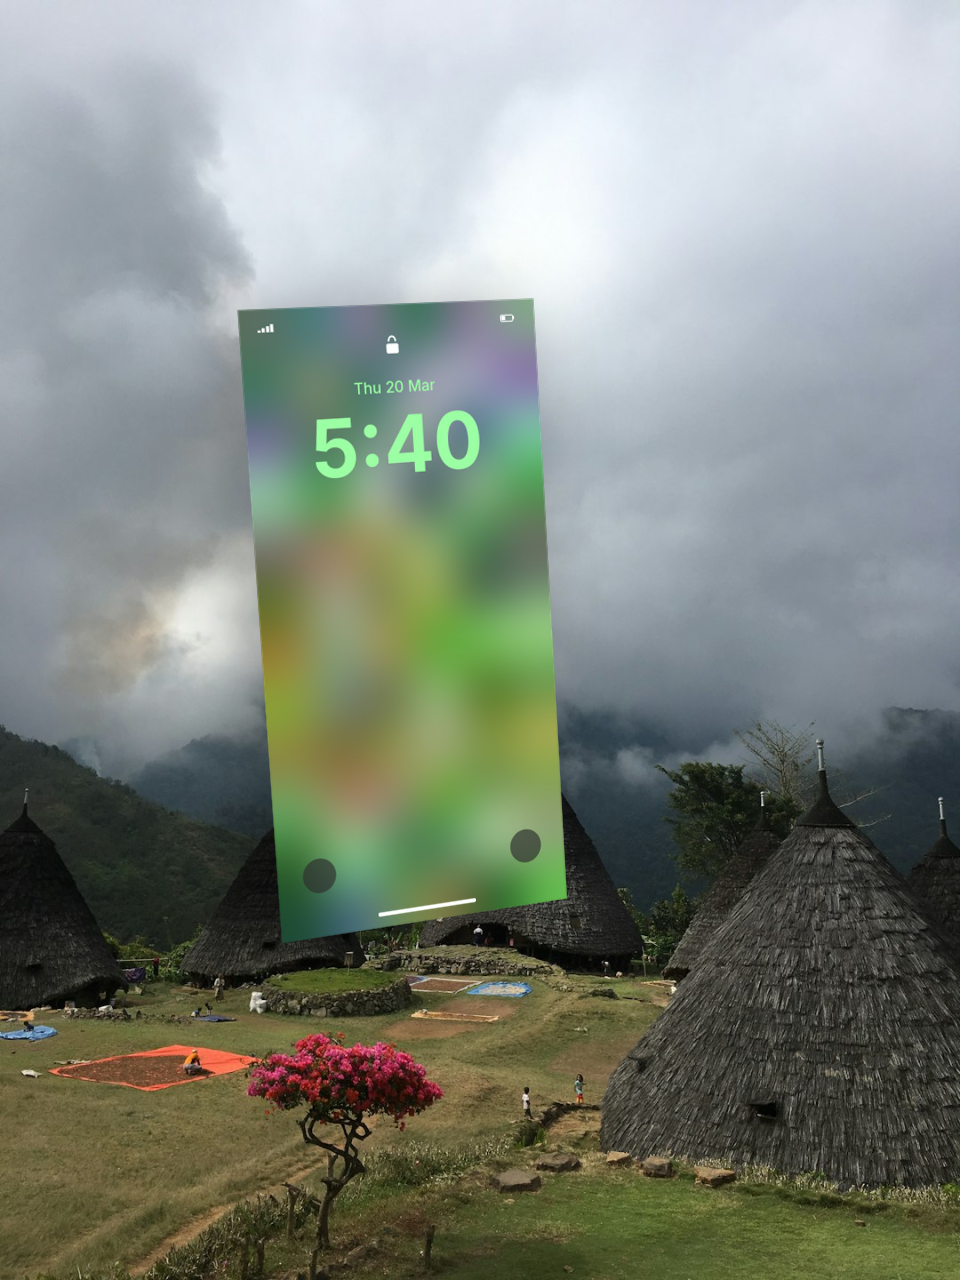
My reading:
5 h 40 min
